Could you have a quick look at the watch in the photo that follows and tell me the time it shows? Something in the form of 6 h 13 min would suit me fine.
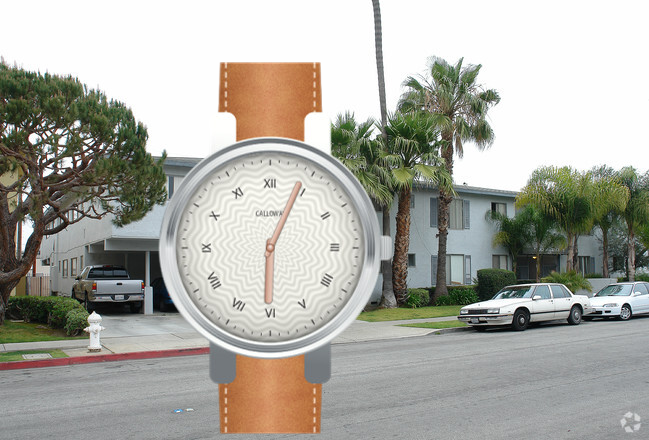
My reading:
6 h 04 min
